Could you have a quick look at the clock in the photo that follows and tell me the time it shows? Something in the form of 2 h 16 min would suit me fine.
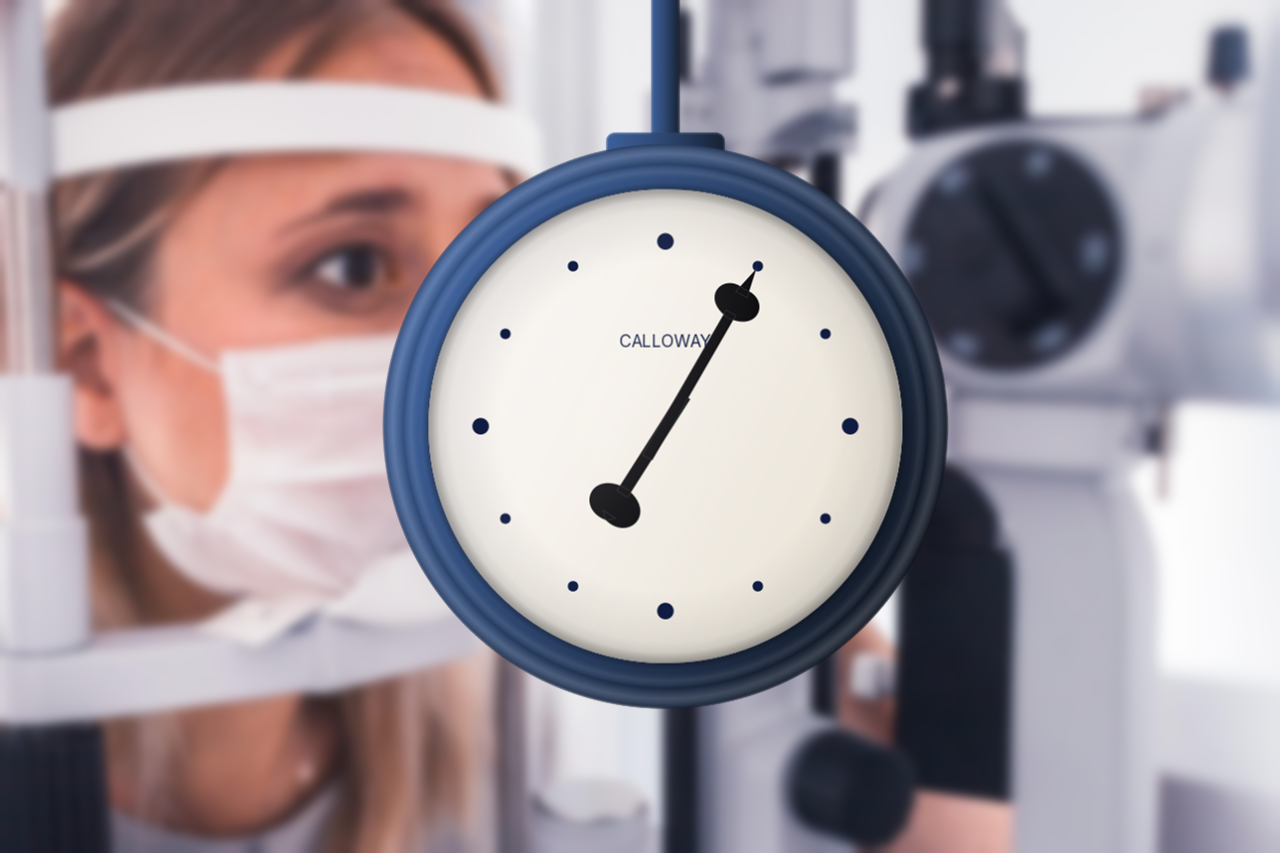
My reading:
7 h 05 min
